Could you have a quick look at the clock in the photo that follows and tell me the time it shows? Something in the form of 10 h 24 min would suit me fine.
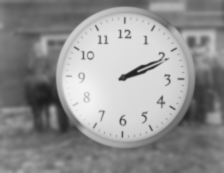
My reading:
2 h 11 min
